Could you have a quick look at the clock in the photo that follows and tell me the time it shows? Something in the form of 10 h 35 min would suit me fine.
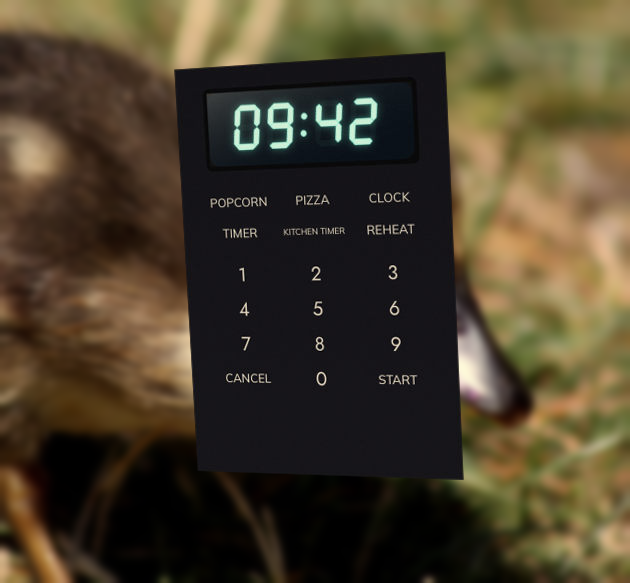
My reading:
9 h 42 min
